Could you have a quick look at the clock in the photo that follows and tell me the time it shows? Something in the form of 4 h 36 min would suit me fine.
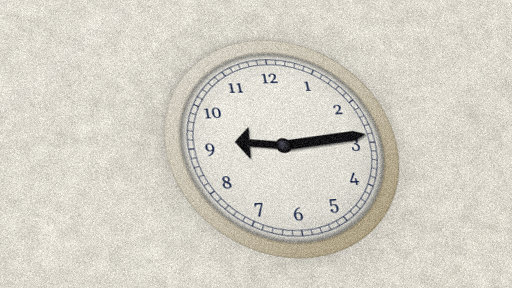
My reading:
9 h 14 min
